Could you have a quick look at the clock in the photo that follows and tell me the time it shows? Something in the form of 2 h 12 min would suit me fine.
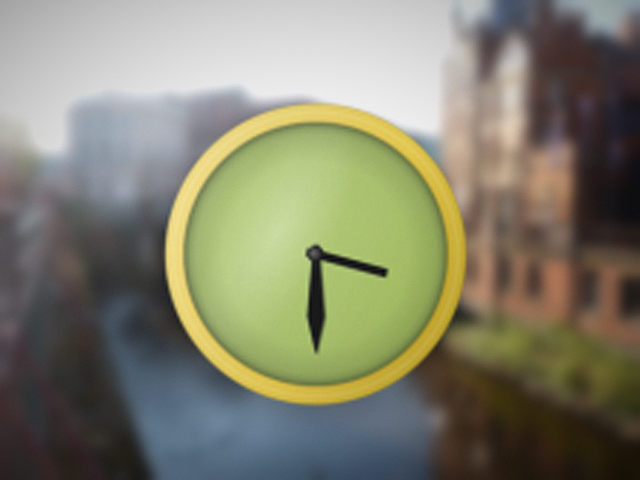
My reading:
3 h 30 min
